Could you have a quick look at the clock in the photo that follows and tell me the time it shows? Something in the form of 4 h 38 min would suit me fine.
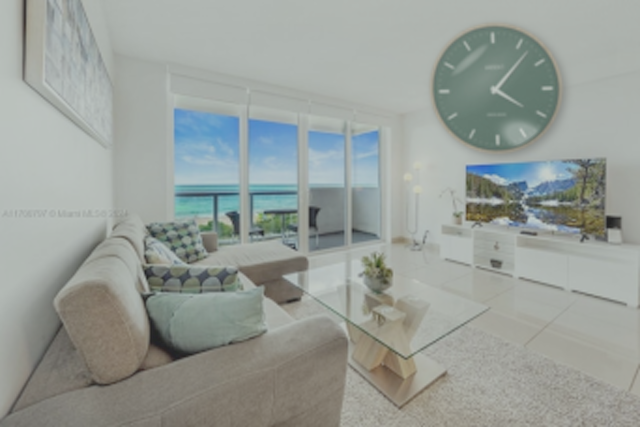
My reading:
4 h 07 min
